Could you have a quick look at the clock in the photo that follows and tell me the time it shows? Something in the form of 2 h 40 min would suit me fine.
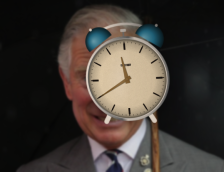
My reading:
11 h 40 min
